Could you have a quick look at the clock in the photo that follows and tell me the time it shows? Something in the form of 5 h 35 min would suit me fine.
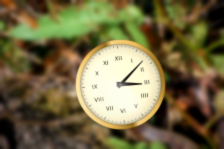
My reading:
3 h 08 min
